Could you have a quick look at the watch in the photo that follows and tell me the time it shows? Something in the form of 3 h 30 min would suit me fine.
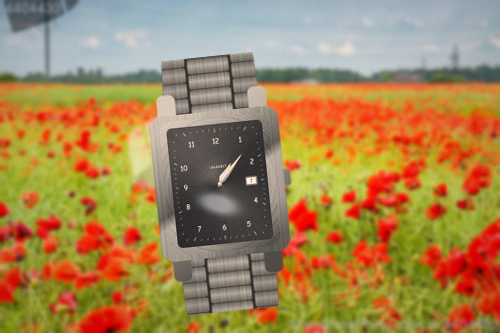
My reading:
1 h 07 min
